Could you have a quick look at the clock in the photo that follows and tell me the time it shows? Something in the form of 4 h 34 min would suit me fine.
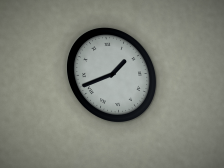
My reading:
1 h 42 min
